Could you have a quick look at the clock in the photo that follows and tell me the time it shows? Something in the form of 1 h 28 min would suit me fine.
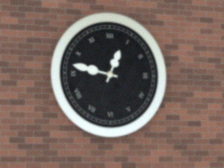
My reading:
12 h 47 min
